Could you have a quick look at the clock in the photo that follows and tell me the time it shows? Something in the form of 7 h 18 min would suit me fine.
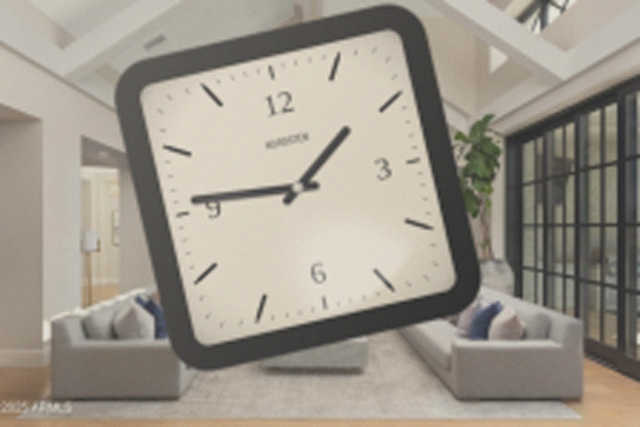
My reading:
1 h 46 min
